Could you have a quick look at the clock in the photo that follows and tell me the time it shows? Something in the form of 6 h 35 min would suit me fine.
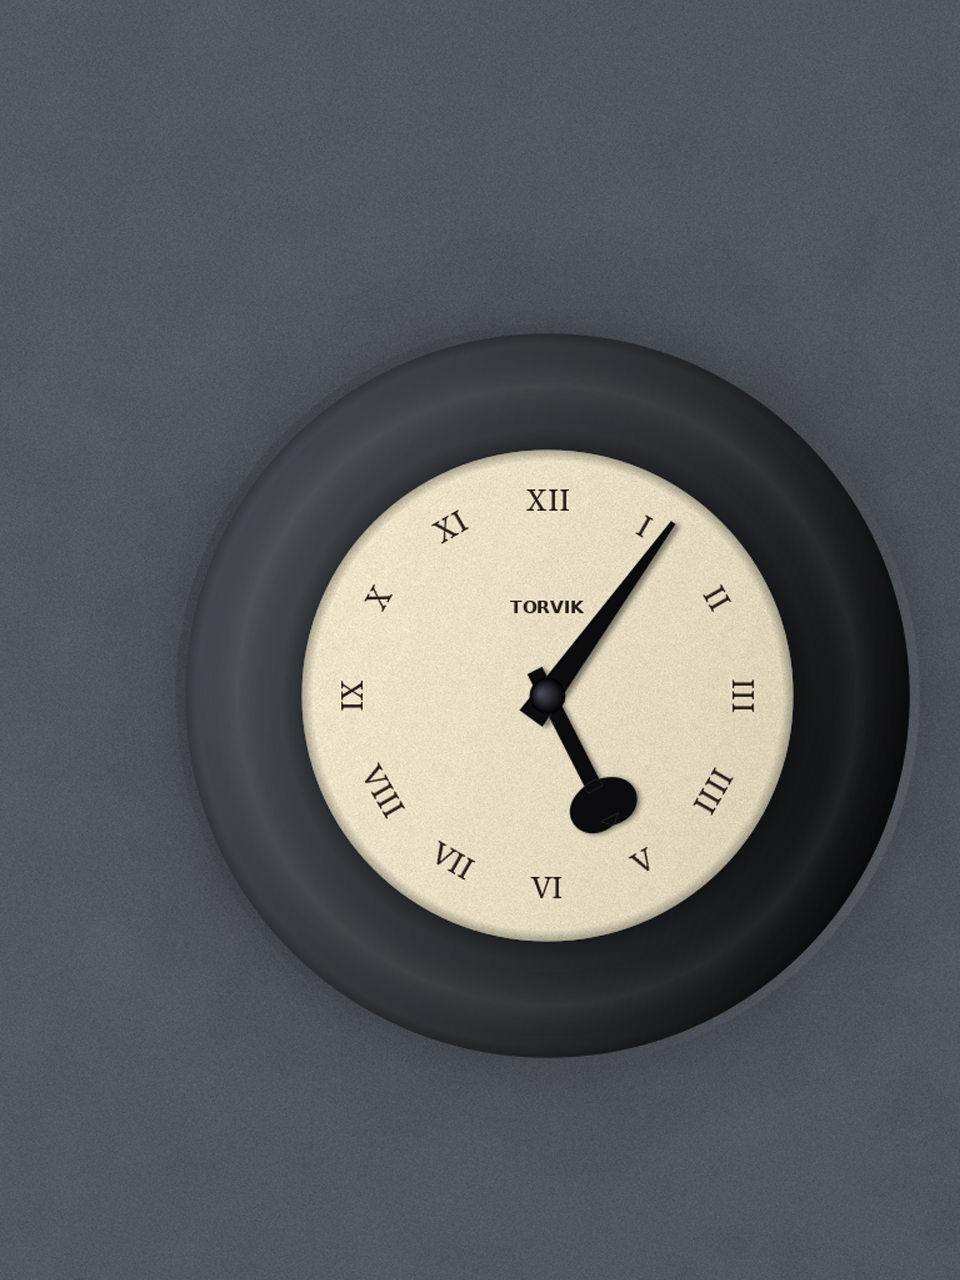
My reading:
5 h 06 min
